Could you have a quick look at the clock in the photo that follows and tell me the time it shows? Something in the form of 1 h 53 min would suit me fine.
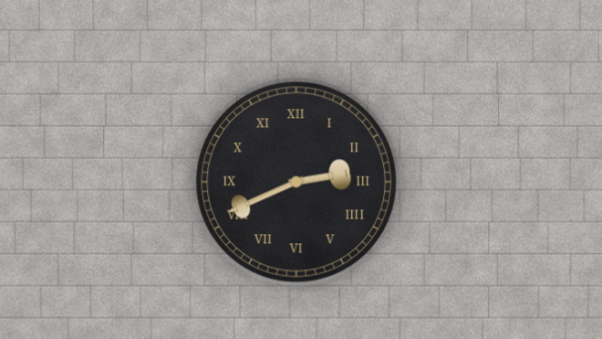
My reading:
2 h 41 min
